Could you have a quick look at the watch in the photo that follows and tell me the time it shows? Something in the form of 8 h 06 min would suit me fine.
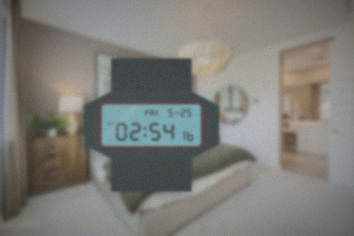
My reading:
2 h 54 min
